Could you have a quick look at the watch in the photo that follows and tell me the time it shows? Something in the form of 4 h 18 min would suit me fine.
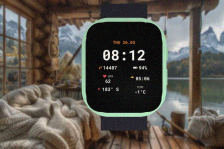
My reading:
8 h 12 min
